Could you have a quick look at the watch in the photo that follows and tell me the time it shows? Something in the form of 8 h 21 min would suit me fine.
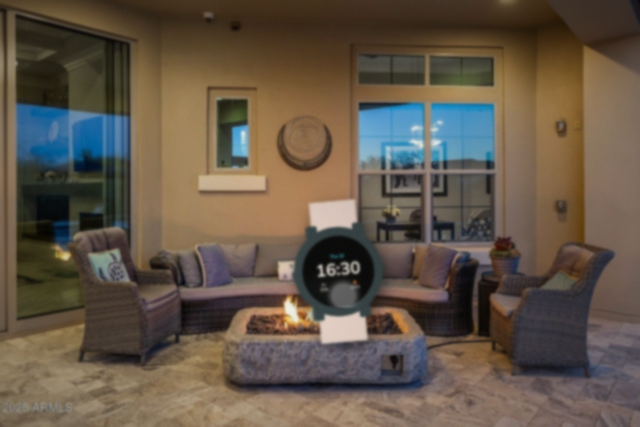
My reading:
16 h 30 min
